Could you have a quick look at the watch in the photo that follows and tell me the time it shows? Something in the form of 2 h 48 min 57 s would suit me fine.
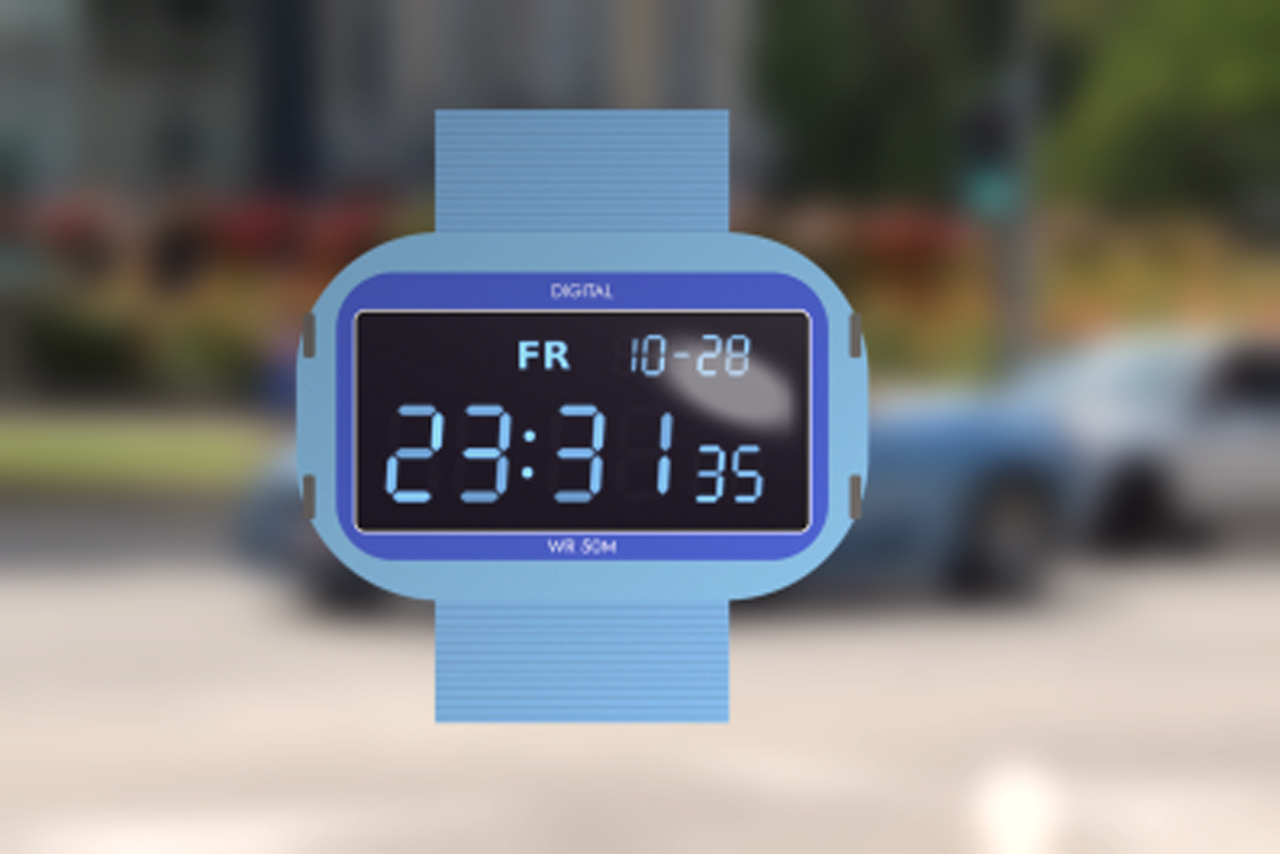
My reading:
23 h 31 min 35 s
